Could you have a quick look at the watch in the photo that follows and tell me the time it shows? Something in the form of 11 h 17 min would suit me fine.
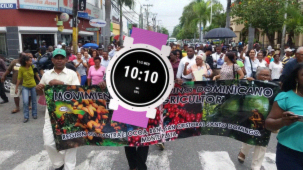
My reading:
10 h 10 min
